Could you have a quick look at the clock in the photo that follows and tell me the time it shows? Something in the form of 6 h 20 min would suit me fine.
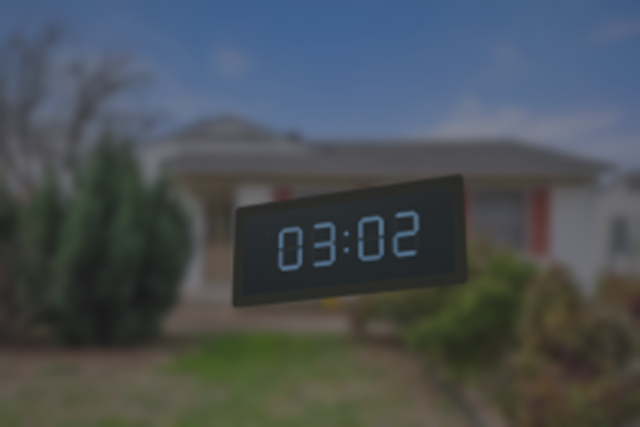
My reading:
3 h 02 min
